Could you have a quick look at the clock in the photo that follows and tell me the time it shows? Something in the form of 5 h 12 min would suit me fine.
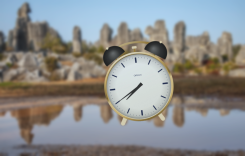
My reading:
7 h 40 min
